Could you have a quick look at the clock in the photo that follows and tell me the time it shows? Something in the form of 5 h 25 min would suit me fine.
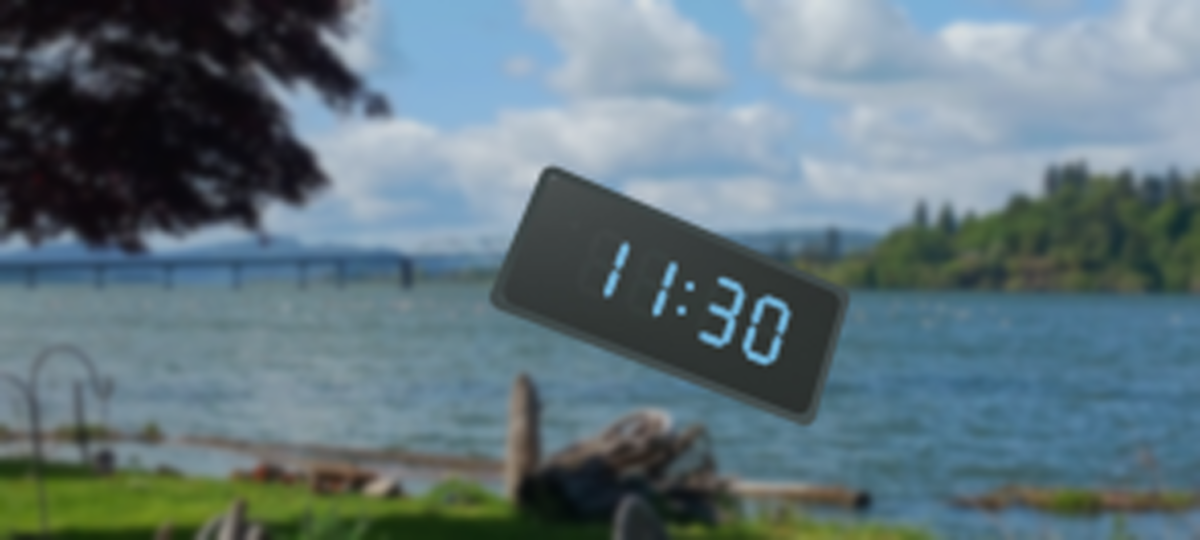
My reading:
11 h 30 min
